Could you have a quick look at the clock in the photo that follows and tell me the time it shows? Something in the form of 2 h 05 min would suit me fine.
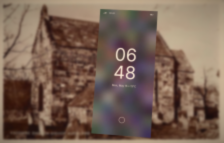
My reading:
6 h 48 min
